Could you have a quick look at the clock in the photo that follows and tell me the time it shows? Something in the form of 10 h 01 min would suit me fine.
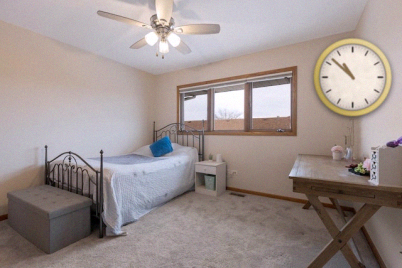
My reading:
10 h 52 min
